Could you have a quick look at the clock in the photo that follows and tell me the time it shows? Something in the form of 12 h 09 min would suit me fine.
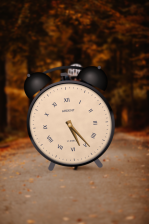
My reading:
5 h 24 min
